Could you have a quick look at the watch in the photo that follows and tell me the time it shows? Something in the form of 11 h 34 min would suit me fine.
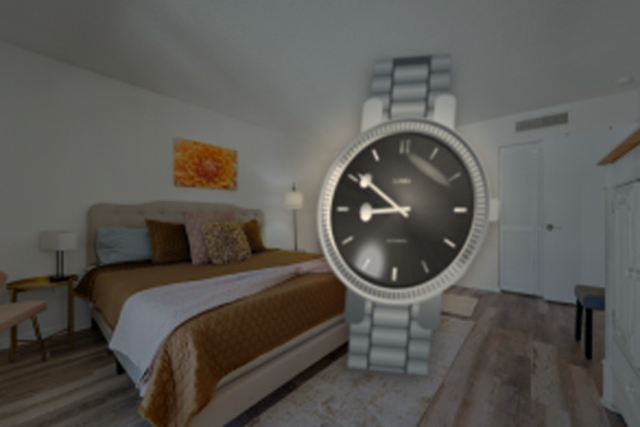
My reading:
8 h 51 min
